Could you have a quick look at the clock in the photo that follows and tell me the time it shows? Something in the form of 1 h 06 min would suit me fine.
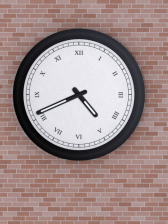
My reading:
4 h 41 min
